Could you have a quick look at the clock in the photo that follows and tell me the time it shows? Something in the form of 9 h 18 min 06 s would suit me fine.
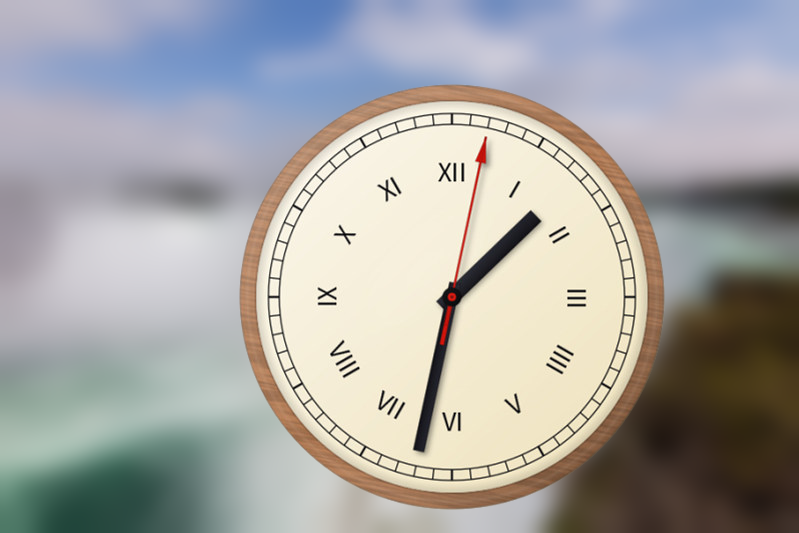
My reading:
1 h 32 min 02 s
